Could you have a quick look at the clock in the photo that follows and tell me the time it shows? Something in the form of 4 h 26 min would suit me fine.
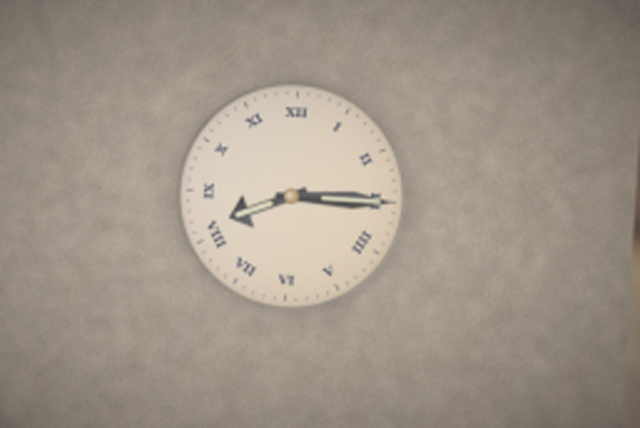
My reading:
8 h 15 min
